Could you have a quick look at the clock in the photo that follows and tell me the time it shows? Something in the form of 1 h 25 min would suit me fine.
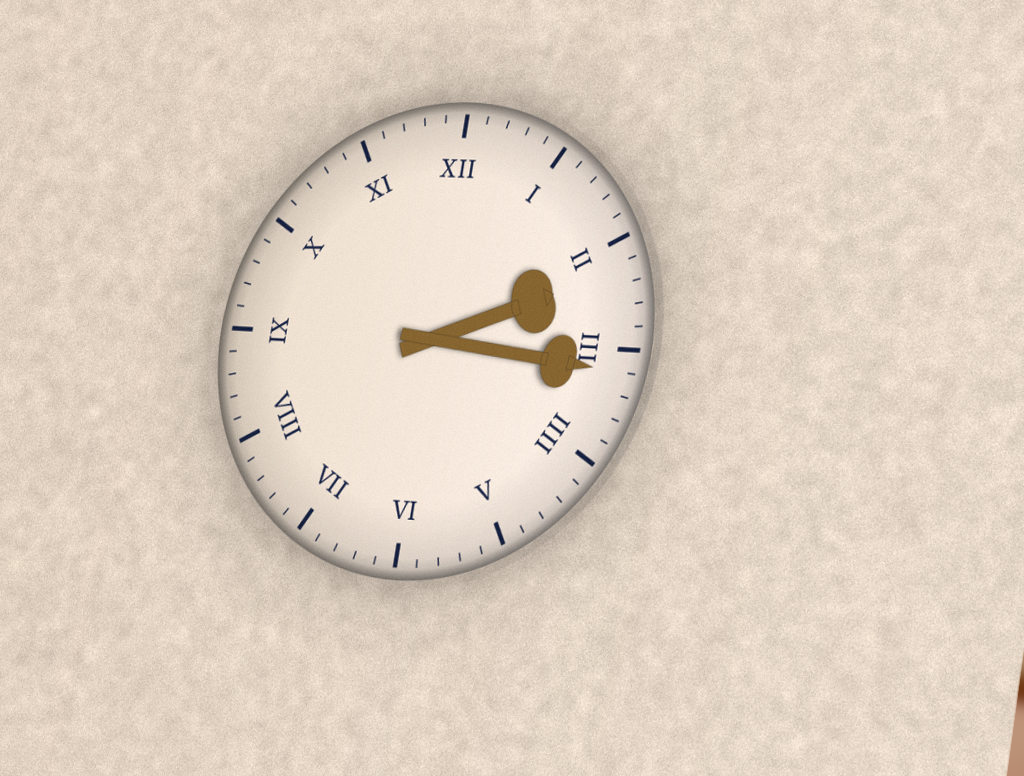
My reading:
2 h 16 min
